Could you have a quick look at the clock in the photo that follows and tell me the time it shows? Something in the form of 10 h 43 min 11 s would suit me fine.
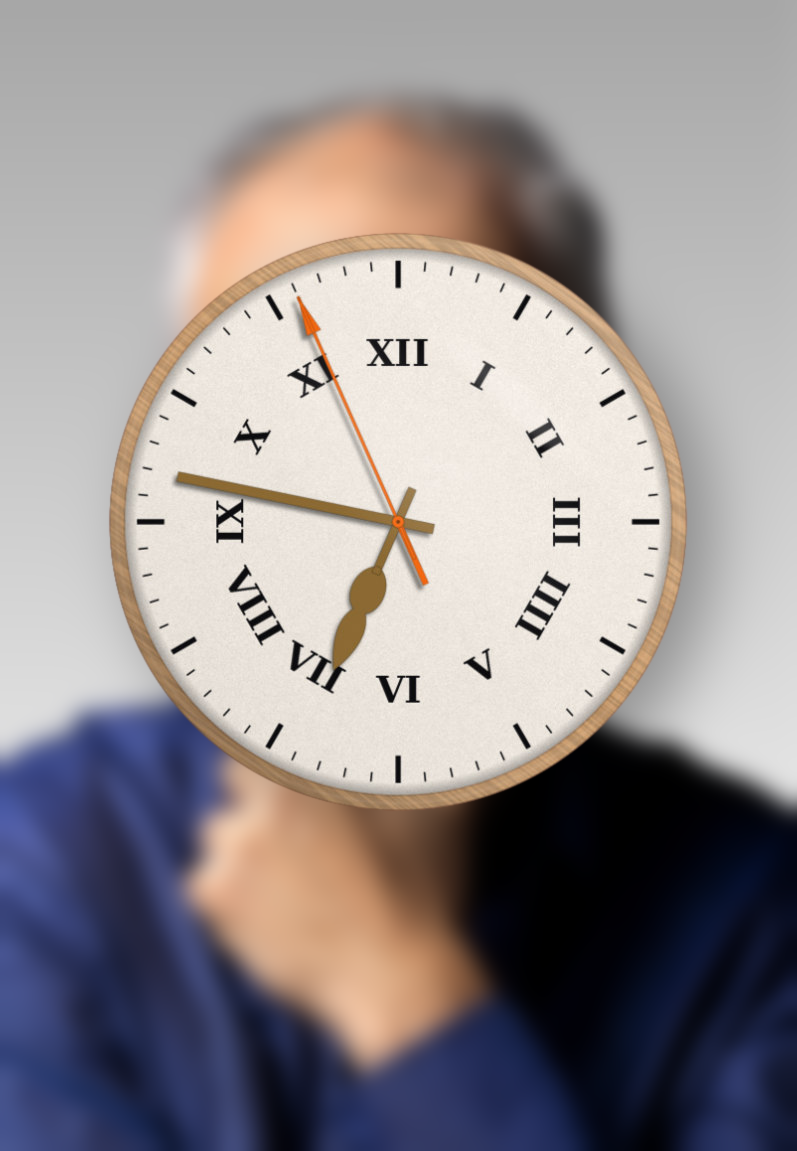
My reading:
6 h 46 min 56 s
